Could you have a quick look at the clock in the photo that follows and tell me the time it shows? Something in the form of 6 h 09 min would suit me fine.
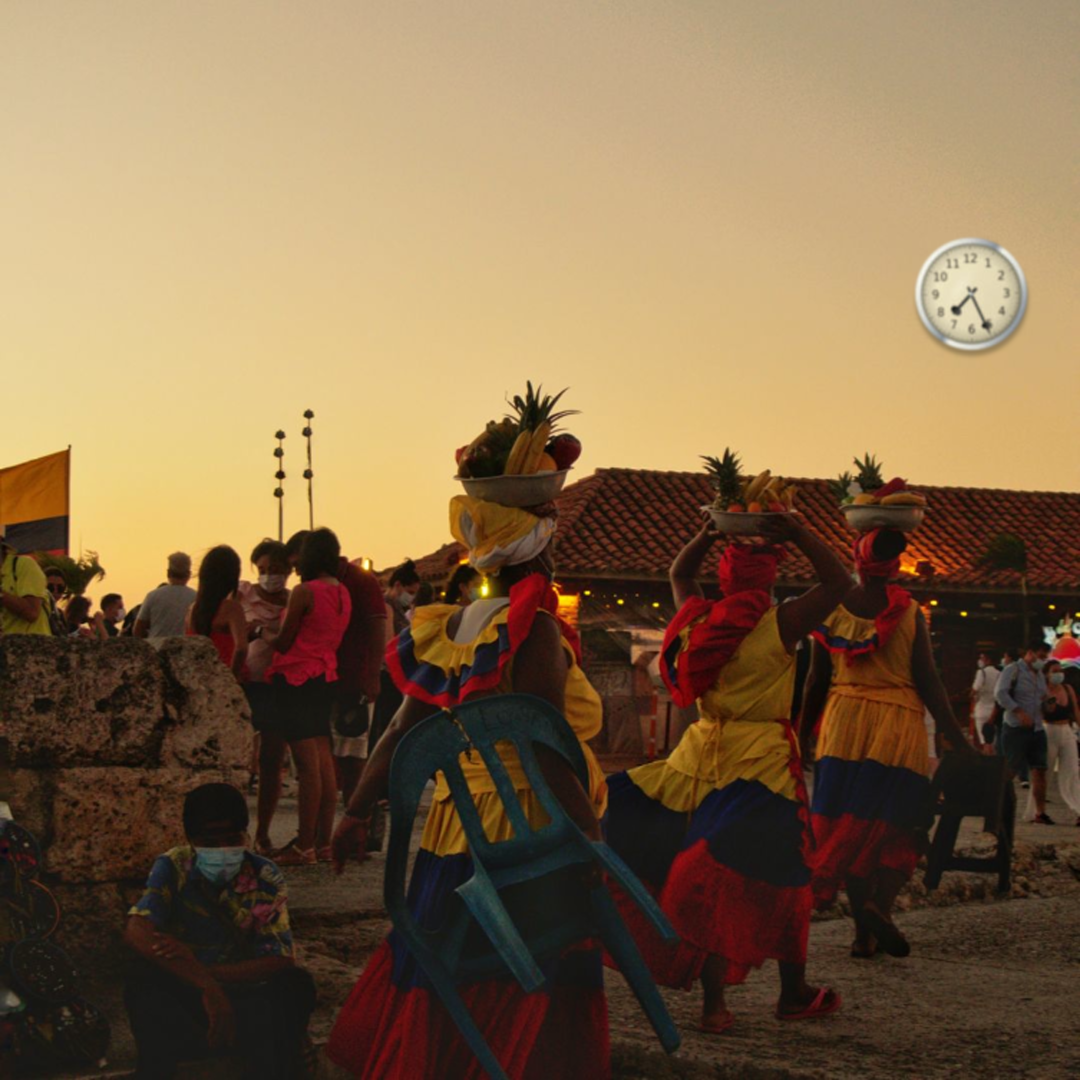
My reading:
7 h 26 min
